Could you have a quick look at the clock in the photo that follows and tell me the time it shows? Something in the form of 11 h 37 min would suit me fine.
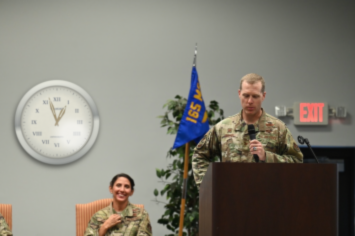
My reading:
12 h 57 min
